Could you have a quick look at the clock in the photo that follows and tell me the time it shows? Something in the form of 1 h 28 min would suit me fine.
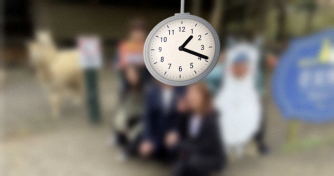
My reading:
1 h 19 min
